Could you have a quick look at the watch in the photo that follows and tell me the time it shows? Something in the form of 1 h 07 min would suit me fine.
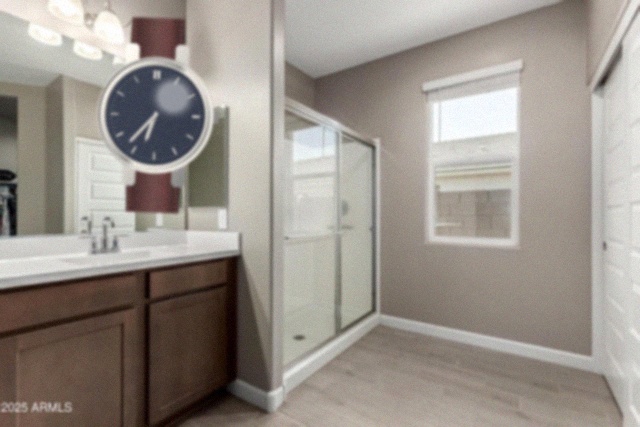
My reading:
6 h 37 min
